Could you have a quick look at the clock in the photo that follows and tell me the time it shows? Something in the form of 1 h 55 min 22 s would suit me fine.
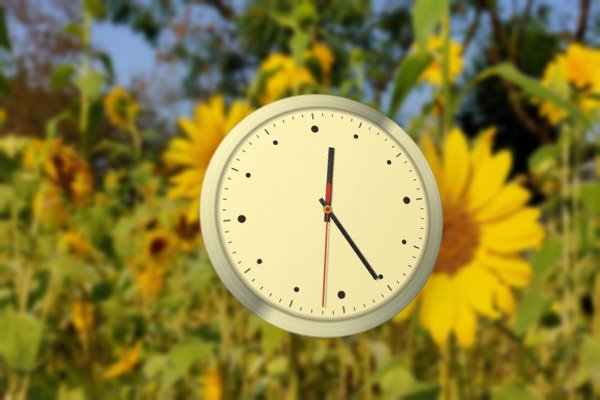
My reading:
12 h 25 min 32 s
